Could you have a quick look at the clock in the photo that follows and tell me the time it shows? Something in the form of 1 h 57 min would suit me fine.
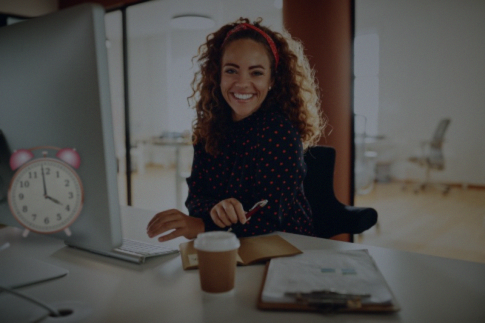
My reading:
3 h 59 min
